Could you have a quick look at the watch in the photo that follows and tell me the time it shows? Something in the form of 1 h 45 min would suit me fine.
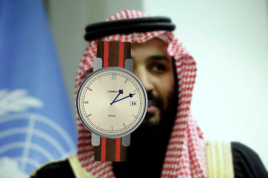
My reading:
1 h 11 min
